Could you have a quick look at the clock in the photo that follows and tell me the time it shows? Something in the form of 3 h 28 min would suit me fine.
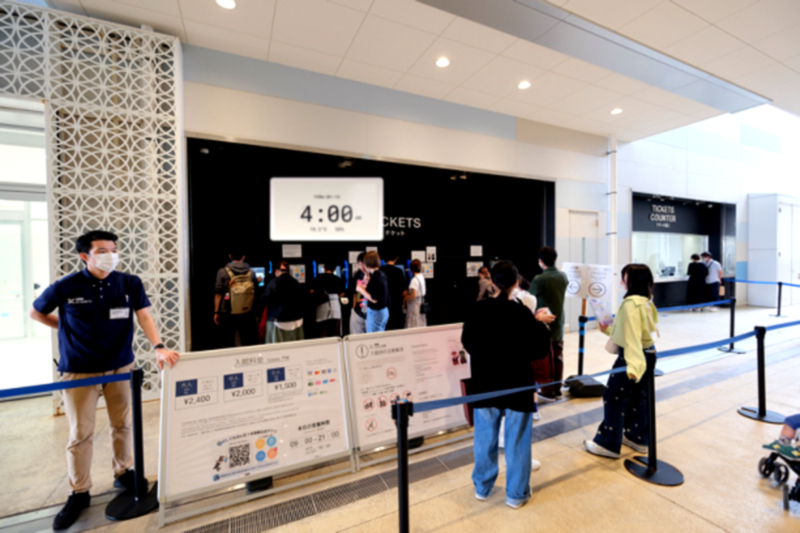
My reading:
4 h 00 min
